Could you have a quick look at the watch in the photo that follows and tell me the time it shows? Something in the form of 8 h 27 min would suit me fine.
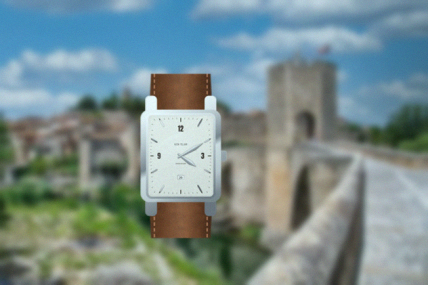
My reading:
4 h 10 min
